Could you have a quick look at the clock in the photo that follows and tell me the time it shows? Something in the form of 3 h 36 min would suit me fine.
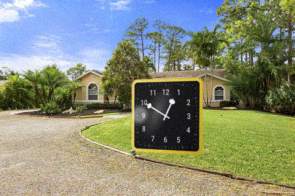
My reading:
12 h 50 min
